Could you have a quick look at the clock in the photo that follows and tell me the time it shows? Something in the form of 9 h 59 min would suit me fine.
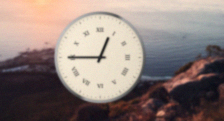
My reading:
12 h 45 min
